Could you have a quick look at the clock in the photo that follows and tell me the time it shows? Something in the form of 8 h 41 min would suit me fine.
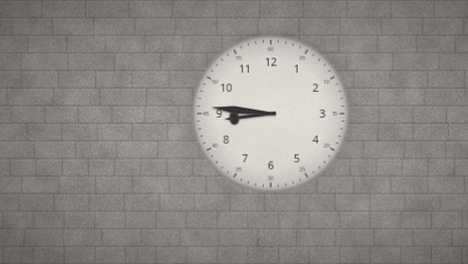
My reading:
8 h 46 min
